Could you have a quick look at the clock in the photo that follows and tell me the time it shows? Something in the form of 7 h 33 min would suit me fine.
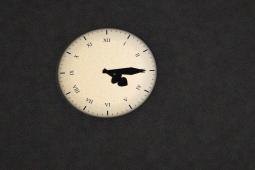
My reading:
4 h 15 min
